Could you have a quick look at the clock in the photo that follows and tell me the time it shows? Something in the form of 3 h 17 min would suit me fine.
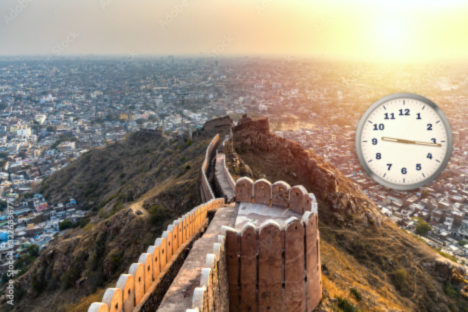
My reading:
9 h 16 min
